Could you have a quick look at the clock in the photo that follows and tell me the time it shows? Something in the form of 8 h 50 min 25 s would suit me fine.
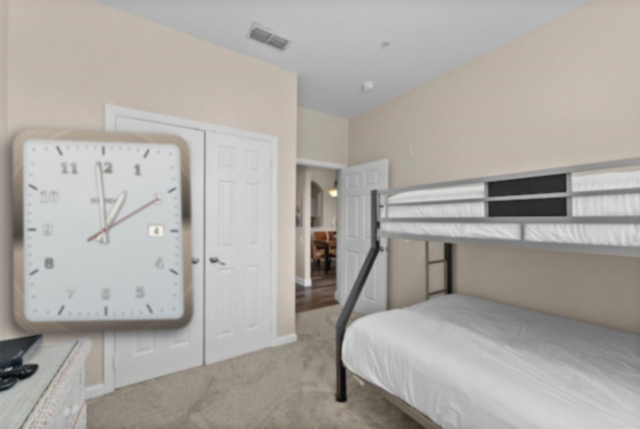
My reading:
12 h 59 min 10 s
